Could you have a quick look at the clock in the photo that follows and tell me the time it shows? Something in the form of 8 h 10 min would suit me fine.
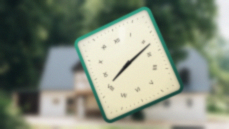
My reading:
8 h 12 min
